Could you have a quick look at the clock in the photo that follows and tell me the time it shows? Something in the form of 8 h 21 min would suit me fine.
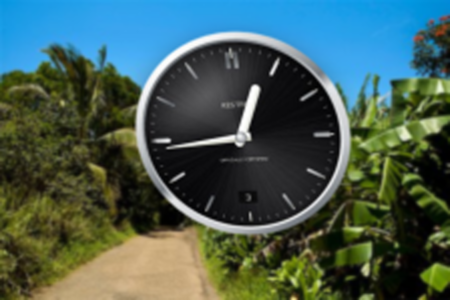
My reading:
12 h 44 min
